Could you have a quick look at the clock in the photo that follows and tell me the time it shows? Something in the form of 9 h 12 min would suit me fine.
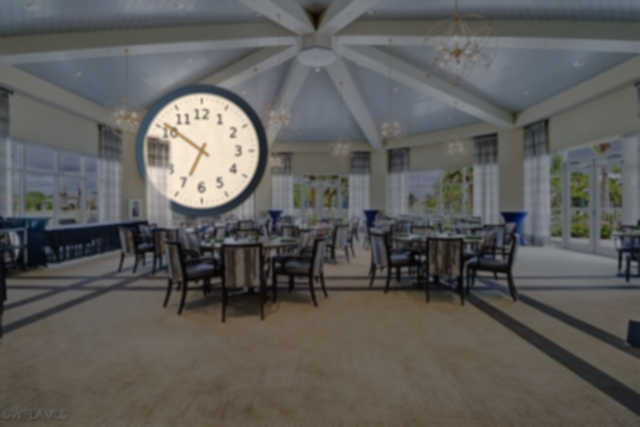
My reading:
6 h 51 min
